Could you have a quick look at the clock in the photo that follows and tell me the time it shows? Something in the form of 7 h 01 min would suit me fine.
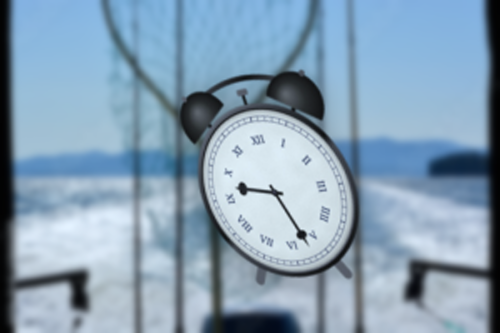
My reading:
9 h 27 min
